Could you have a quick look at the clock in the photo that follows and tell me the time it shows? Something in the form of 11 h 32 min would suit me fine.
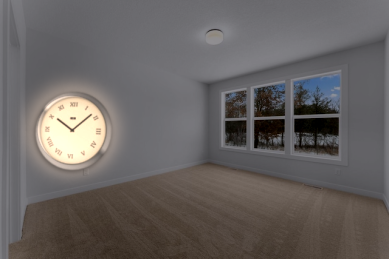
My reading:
10 h 08 min
